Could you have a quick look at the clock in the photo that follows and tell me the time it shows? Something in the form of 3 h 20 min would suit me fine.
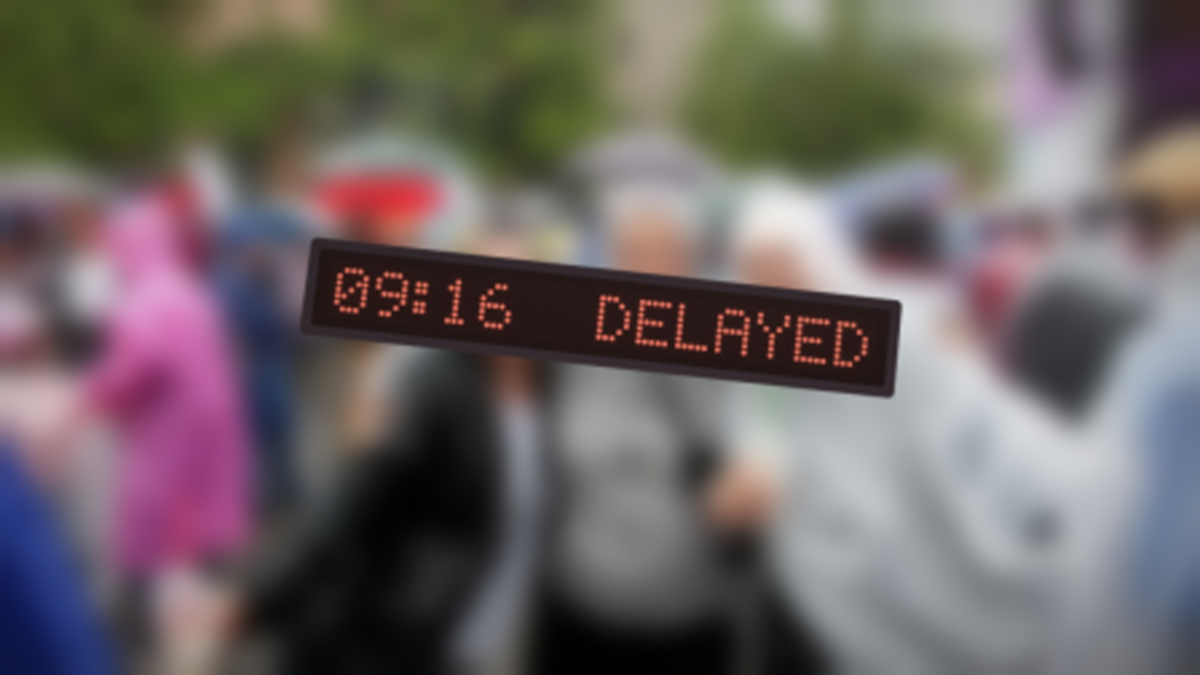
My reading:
9 h 16 min
